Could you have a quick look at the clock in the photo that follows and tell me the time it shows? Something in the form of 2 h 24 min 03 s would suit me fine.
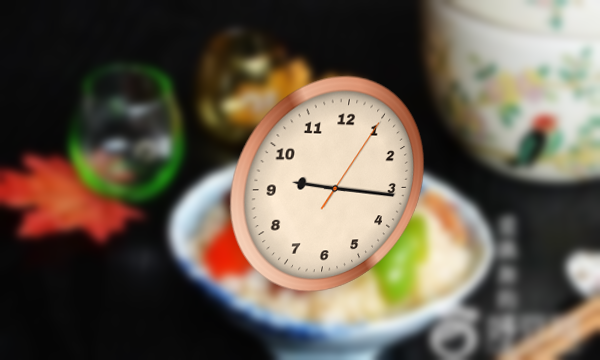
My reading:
9 h 16 min 05 s
